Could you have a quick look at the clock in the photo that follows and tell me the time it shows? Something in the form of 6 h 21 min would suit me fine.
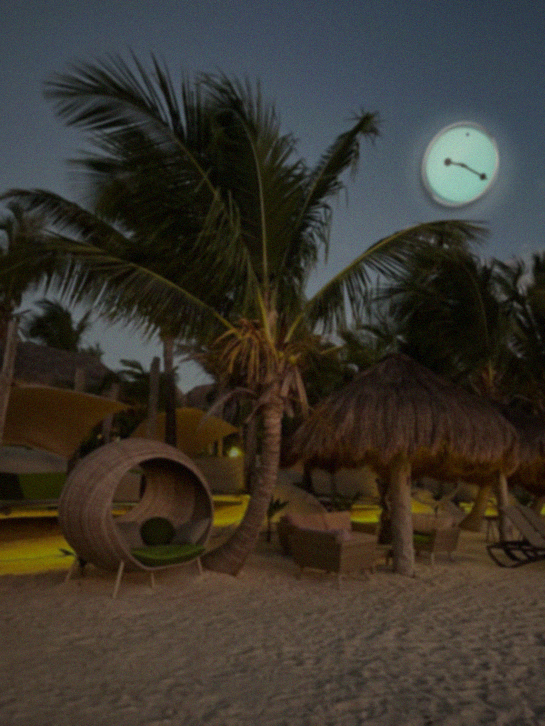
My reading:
9 h 19 min
